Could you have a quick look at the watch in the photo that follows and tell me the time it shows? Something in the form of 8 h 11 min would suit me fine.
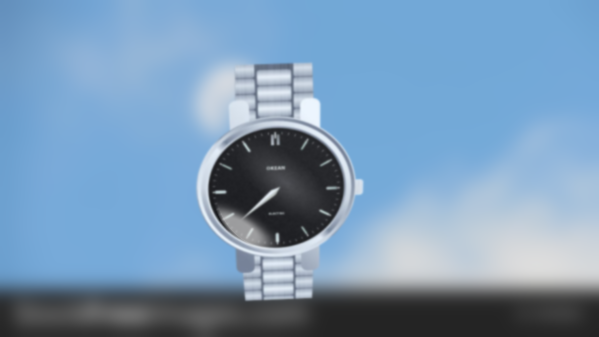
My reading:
7 h 38 min
